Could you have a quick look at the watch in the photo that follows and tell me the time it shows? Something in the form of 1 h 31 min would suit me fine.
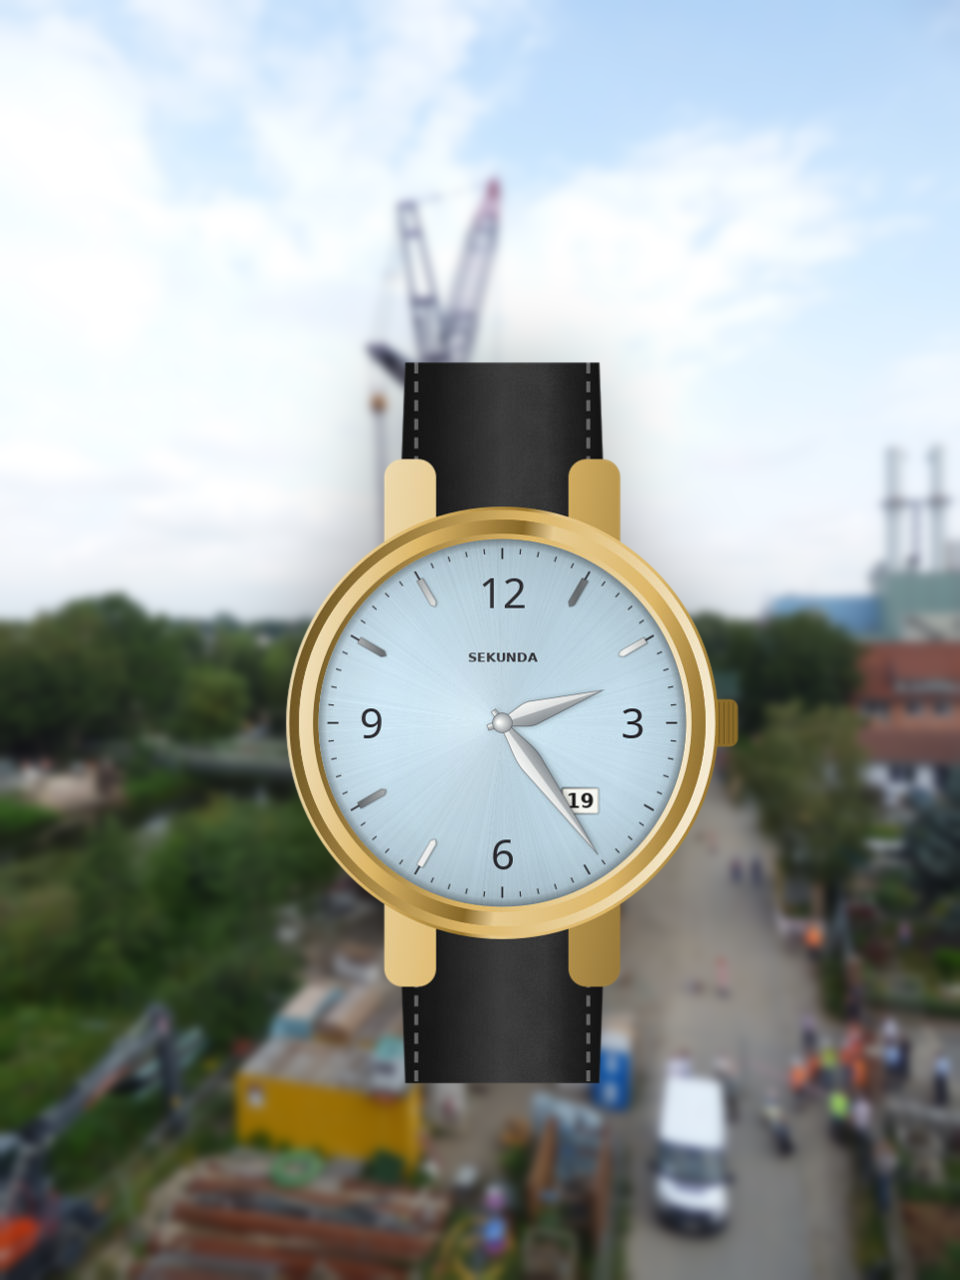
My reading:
2 h 24 min
